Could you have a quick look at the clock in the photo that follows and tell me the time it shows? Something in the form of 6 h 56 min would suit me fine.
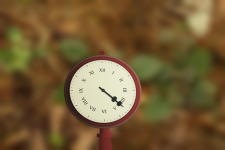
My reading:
4 h 22 min
